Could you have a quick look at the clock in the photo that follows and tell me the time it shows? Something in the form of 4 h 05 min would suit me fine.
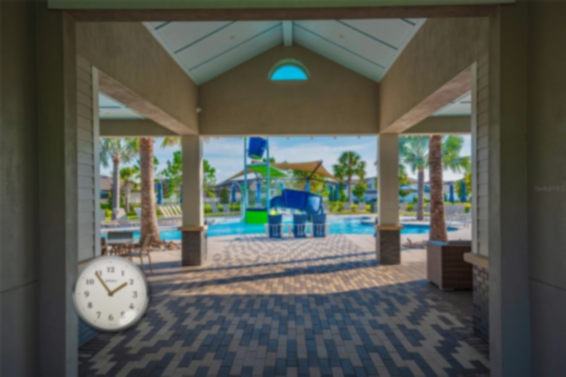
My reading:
1 h 54 min
